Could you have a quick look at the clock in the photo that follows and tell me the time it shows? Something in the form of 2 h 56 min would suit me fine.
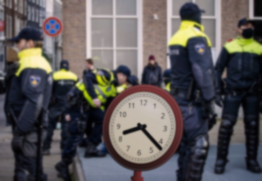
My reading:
8 h 22 min
